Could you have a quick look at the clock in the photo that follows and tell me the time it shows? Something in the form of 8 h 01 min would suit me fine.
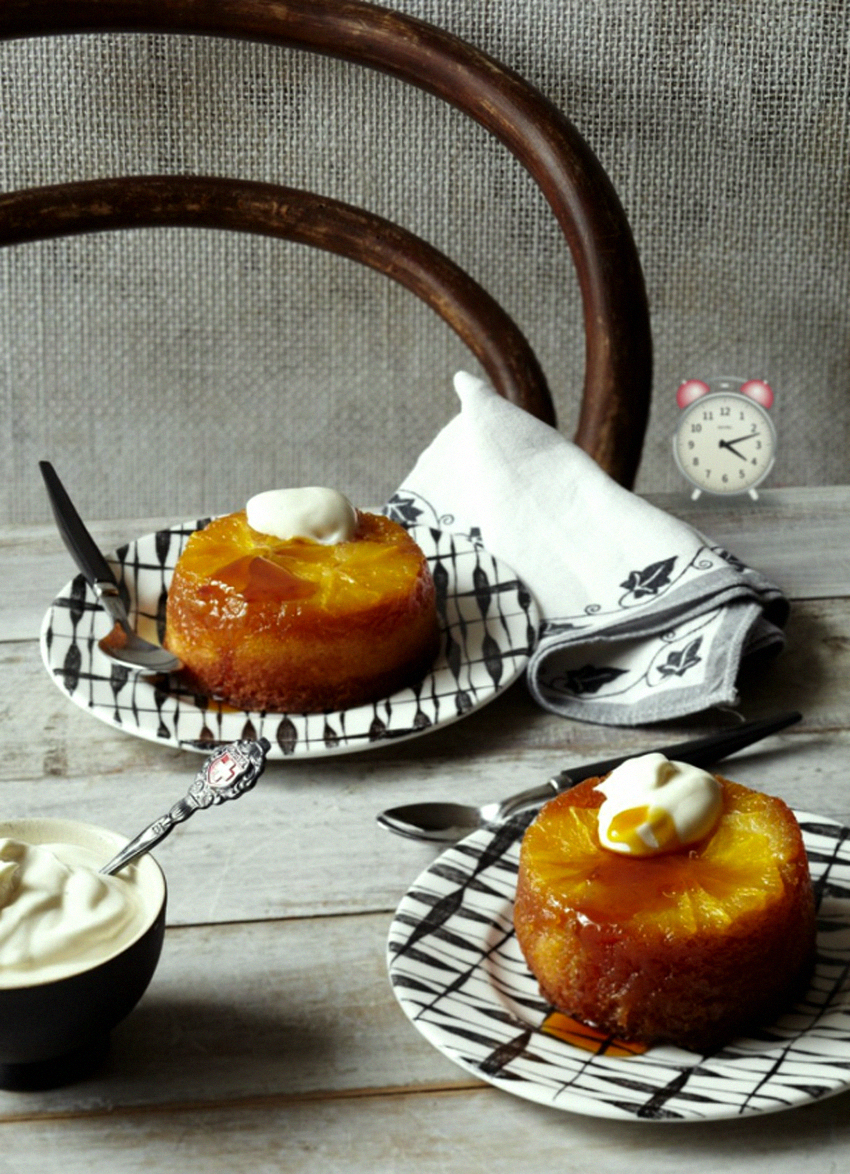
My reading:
4 h 12 min
